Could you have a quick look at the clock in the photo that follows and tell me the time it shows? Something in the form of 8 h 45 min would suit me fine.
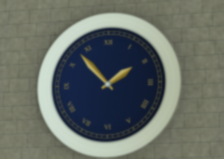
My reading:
1 h 53 min
